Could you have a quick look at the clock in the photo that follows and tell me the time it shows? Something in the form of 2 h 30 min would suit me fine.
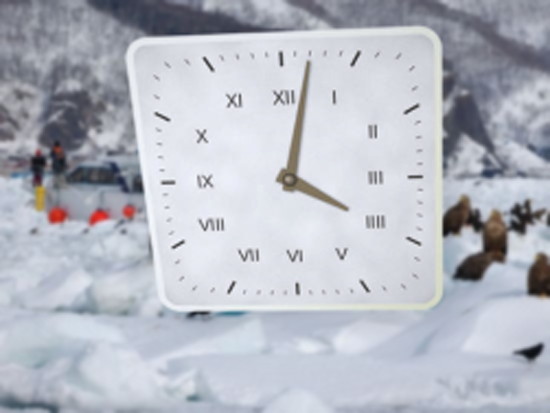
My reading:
4 h 02 min
